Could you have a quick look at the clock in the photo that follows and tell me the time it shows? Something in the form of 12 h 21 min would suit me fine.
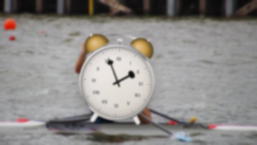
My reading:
1 h 56 min
